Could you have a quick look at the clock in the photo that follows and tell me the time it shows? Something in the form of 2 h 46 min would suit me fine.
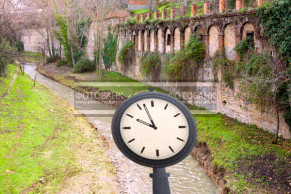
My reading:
9 h 57 min
